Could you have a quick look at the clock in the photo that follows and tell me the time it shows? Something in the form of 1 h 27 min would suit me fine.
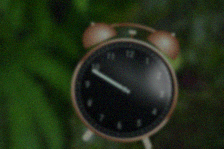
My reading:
9 h 49 min
